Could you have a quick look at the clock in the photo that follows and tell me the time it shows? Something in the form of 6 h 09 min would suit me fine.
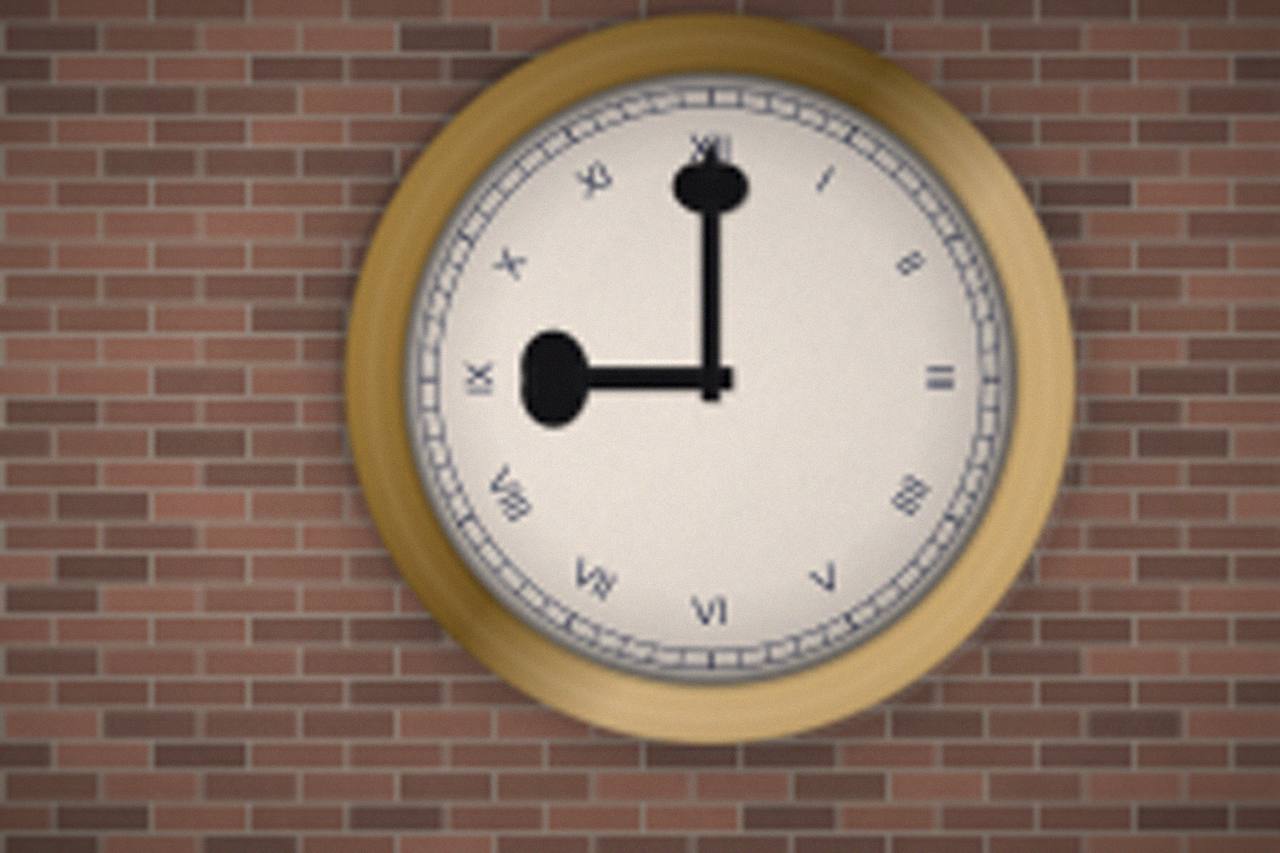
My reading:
9 h 00 min
